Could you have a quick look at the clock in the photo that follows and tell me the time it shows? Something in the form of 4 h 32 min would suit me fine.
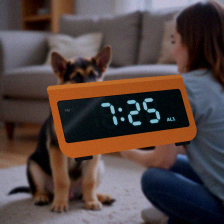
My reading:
7 h 25 min
